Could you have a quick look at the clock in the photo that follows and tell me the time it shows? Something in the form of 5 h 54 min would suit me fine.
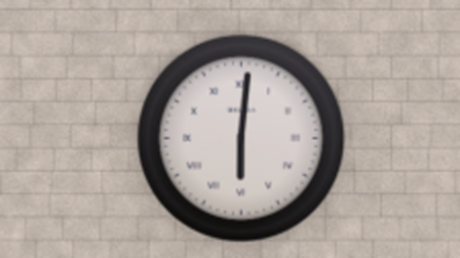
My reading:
6 h 01 min
